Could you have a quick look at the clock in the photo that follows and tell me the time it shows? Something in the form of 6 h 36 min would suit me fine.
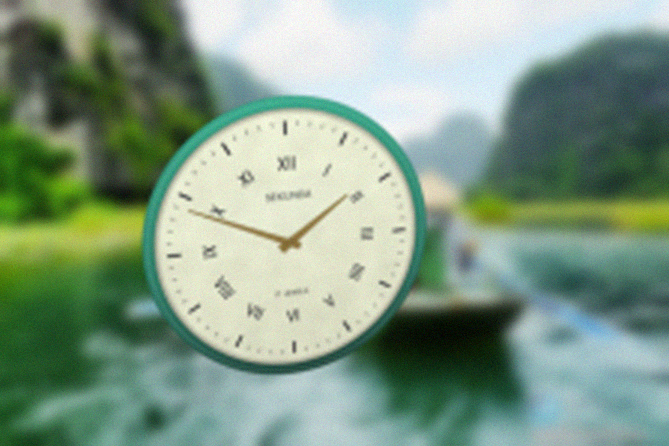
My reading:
1 h 49 min
